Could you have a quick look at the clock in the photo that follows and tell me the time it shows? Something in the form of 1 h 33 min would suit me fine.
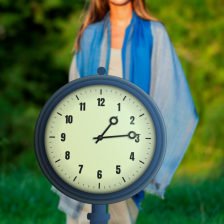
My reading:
1 h 14 min
